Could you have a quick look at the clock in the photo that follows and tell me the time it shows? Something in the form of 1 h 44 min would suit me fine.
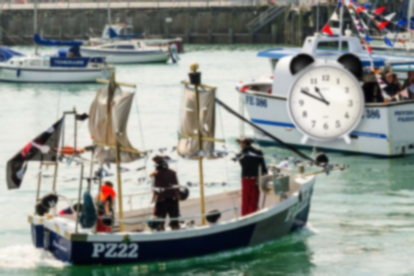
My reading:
10 h 49 min
